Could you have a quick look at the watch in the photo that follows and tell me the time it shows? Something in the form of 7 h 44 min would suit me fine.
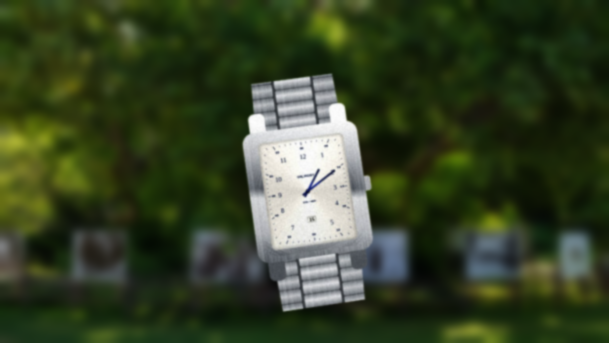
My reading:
1 h 10 min
